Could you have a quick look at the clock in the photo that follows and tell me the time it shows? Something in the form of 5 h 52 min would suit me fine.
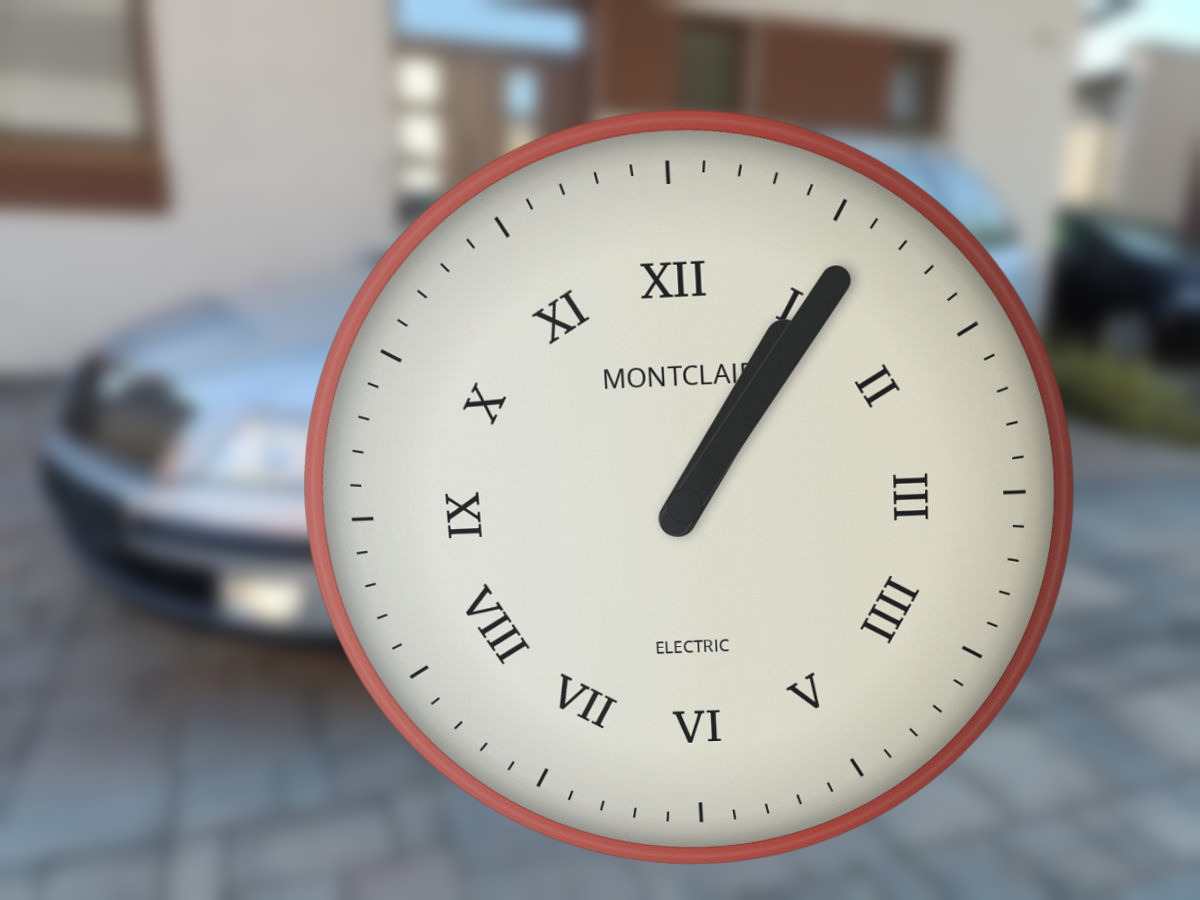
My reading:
1 h 06 min
